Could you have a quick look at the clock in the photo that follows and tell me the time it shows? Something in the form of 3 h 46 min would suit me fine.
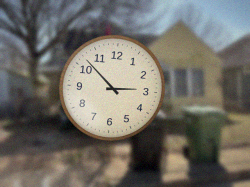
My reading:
2 h 52 min
